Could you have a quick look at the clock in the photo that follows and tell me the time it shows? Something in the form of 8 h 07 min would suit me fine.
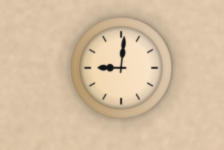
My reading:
9 h 01 min
